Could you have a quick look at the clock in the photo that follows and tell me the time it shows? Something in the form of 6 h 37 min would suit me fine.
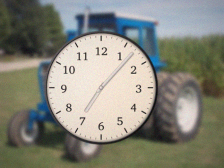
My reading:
7 h 07 min
